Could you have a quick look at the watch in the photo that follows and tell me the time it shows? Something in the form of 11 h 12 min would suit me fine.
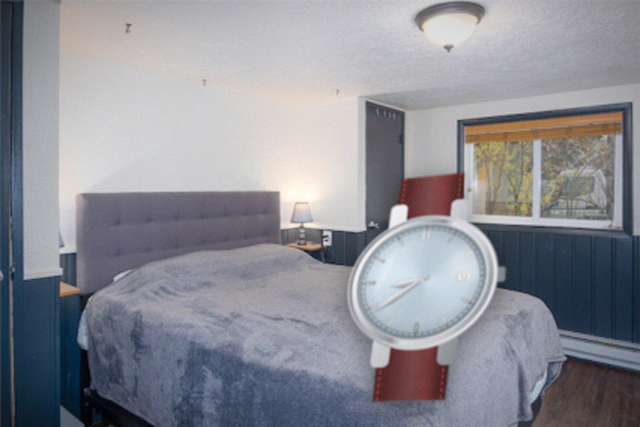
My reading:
8 h 39 min
